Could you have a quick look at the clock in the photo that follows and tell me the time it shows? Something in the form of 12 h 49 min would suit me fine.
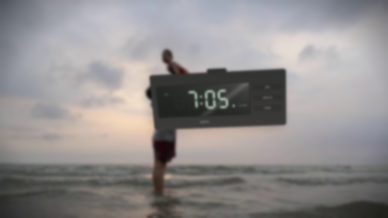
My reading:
7 h 05 min
